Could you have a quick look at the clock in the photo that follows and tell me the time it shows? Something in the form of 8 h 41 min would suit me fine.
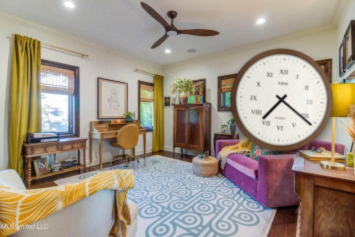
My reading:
7 h 21 min
